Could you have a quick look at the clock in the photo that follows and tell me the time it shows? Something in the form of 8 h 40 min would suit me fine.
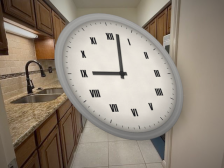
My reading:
9 h 02 min
